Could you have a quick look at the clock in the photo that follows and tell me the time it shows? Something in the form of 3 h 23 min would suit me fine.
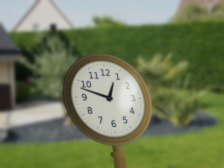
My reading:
12 h 48 min
